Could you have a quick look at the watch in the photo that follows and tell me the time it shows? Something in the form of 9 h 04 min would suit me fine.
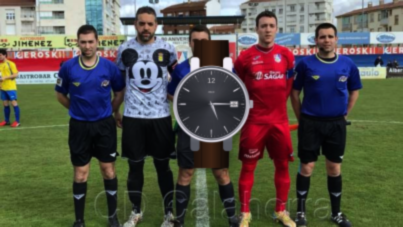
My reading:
5 h 15 min
